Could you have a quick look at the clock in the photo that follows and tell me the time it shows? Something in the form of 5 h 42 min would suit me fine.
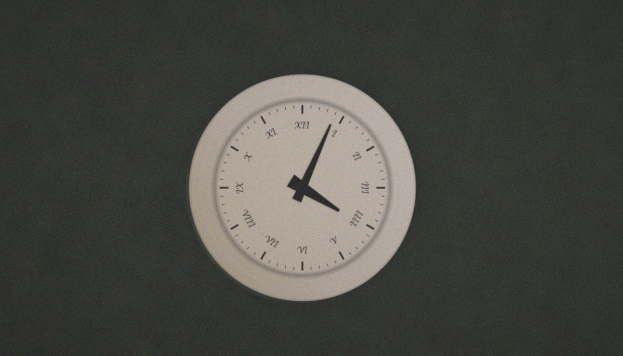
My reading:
4 h 04 min
